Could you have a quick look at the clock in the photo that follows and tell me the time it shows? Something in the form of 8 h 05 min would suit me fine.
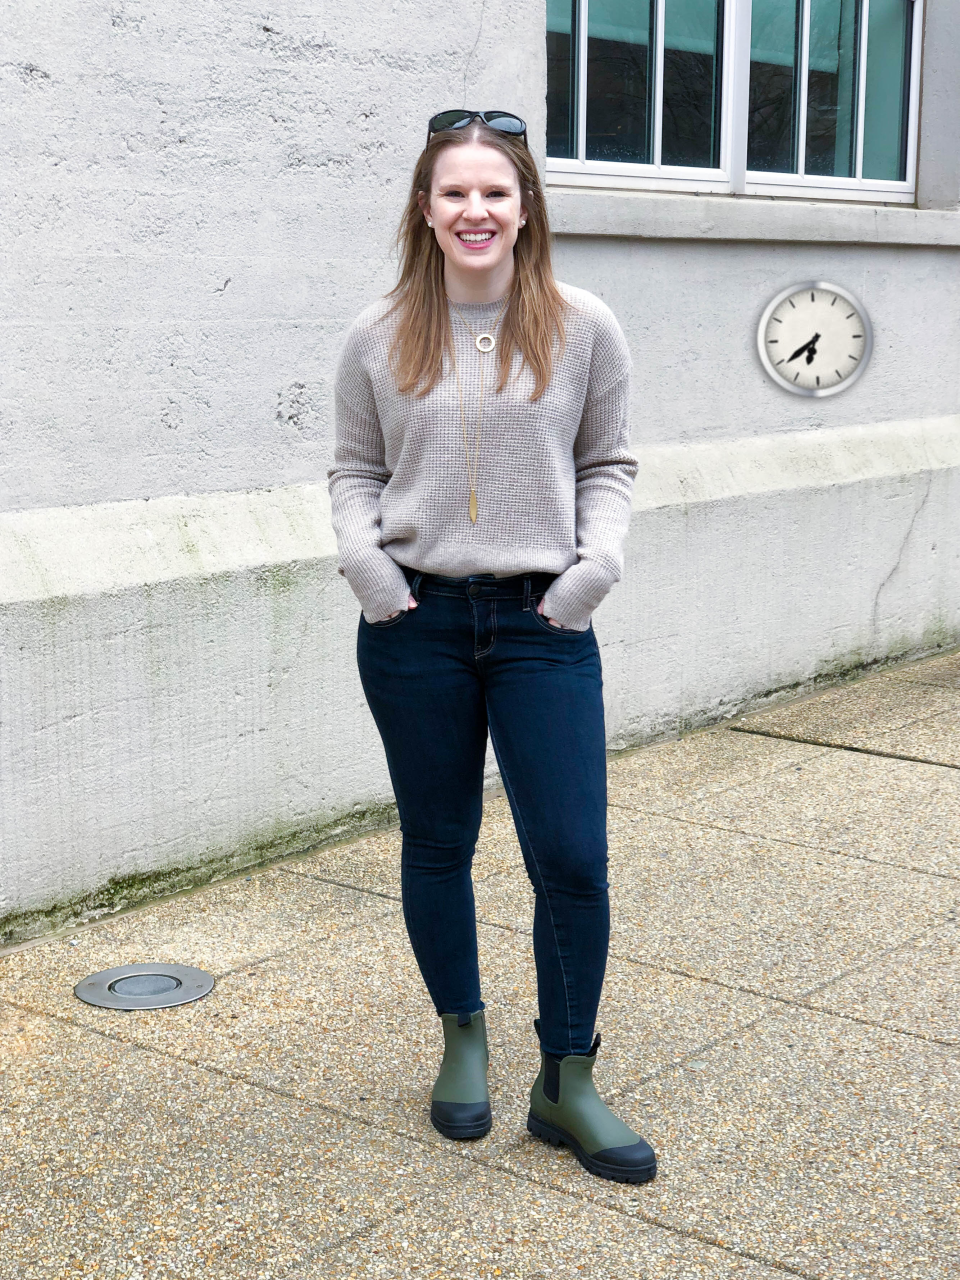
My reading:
6 h 39 min
